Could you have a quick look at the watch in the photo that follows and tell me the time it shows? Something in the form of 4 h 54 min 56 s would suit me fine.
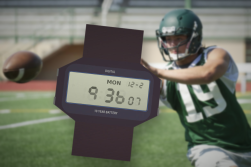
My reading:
9 h 36 min 07 s
